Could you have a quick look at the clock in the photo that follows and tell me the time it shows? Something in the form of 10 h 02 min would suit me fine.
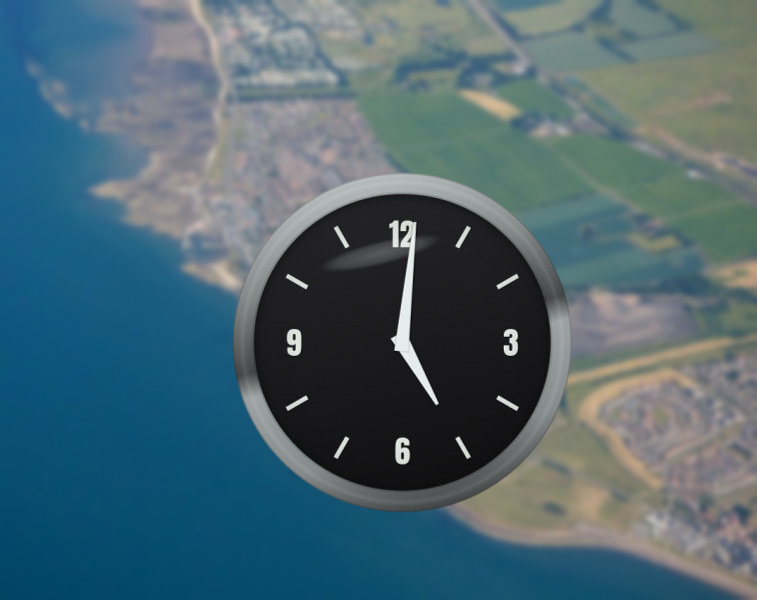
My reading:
5 h 01 min
